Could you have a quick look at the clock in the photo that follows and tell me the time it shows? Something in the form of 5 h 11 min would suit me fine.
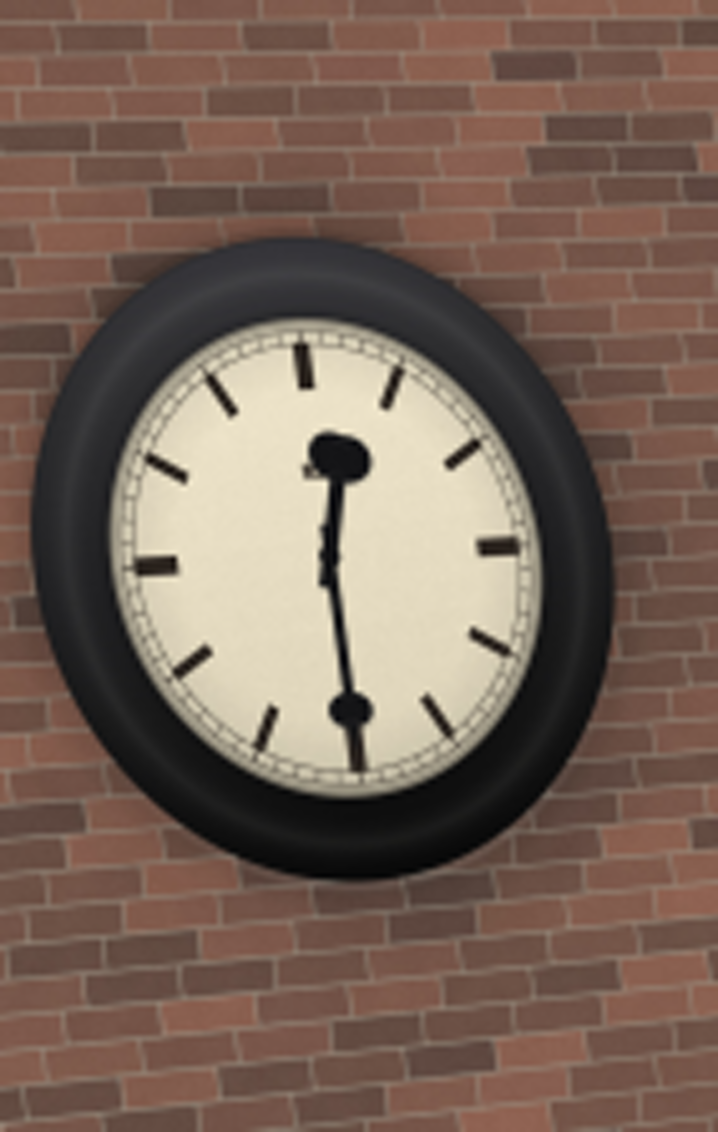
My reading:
12 h 30 min
